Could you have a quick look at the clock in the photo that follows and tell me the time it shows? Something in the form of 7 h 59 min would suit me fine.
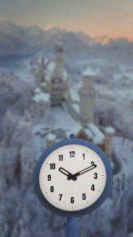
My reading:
10 h 11 min
